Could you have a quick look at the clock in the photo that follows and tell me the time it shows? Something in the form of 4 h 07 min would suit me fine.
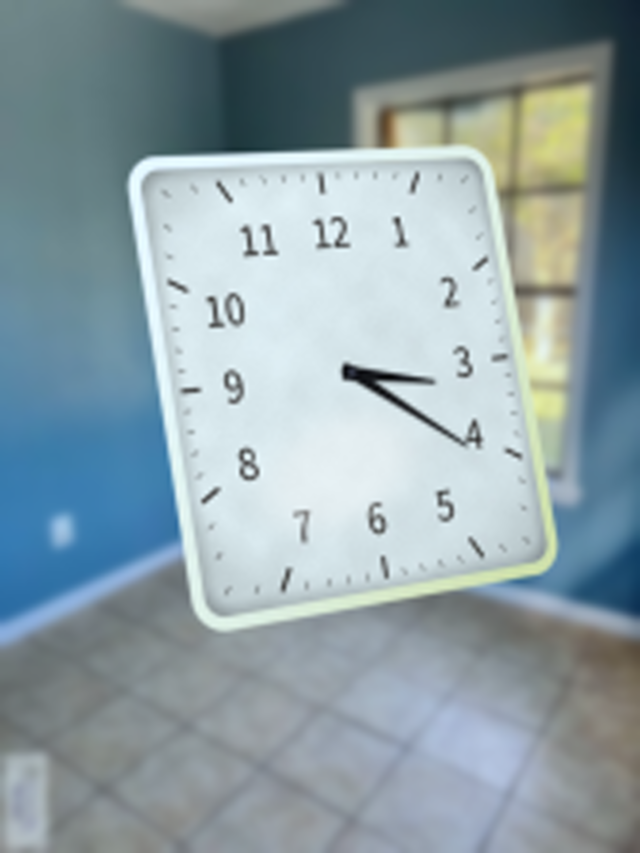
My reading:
3 h 21 min
